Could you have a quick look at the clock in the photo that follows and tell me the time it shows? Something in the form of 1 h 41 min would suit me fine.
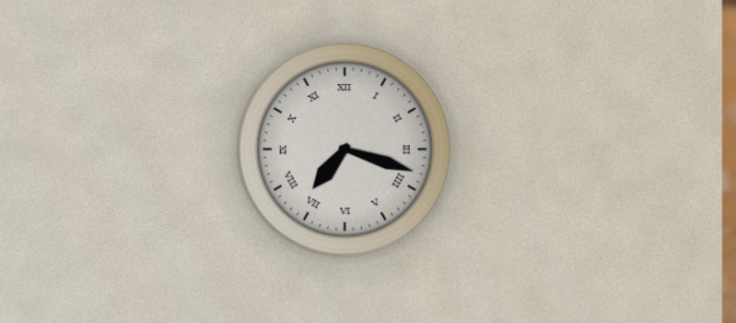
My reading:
7 h 18 min
